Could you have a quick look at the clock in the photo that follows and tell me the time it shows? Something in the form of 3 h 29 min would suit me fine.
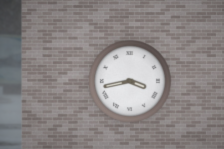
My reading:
3 h 43 min
